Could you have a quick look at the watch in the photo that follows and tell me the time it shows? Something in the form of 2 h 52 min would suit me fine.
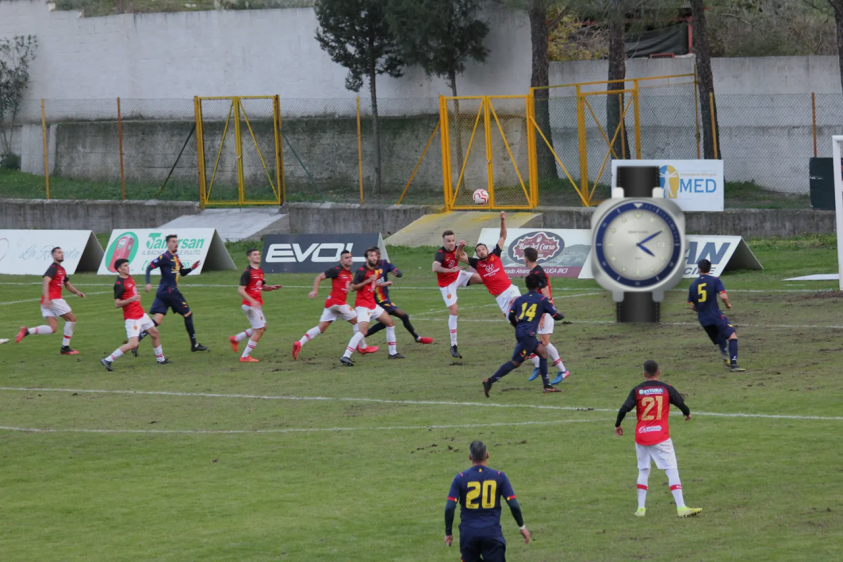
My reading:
4 h 10 min
